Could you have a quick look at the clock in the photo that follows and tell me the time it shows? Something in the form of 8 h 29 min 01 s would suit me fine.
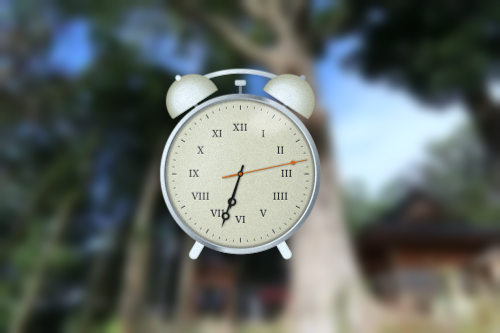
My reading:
6 h 33 min 13 s
